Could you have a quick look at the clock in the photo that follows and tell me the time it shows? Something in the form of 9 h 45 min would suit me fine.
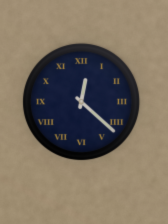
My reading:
12 h 22 min
